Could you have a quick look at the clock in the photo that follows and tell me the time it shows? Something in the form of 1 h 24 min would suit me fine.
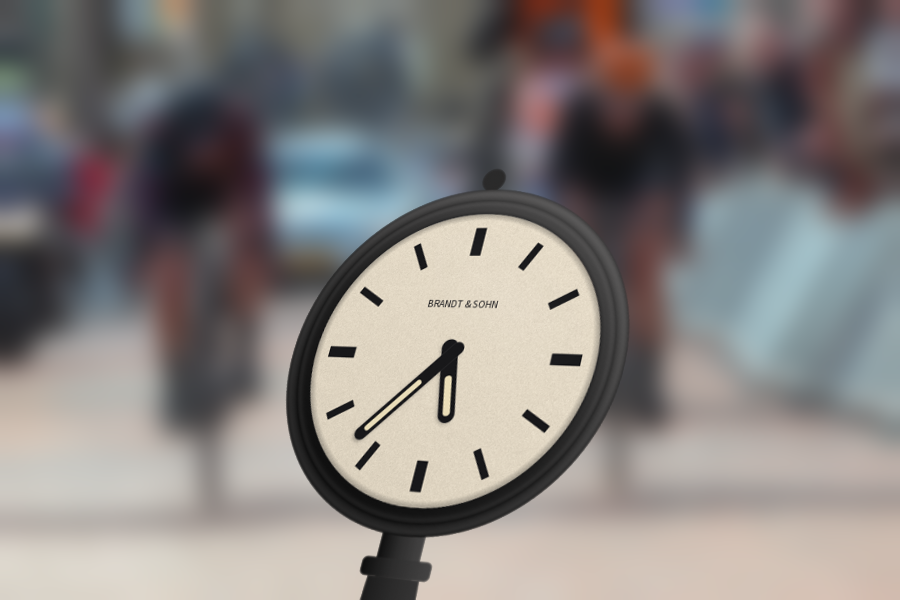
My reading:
5 h 37 min
